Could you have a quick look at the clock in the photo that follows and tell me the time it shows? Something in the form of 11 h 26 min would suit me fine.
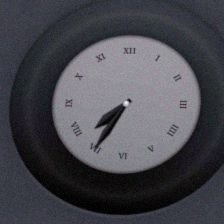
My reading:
7 h 35 min
